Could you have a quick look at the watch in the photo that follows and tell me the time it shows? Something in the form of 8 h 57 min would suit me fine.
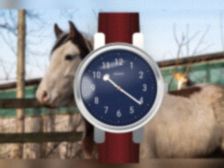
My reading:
10 h 21 min
